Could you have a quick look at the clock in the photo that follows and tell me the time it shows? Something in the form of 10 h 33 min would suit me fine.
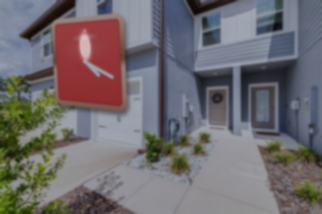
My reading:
4 h 19 min
